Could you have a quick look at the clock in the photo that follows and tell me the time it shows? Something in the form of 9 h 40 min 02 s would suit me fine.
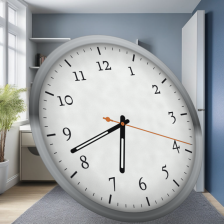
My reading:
6 h 42 min 19 s
